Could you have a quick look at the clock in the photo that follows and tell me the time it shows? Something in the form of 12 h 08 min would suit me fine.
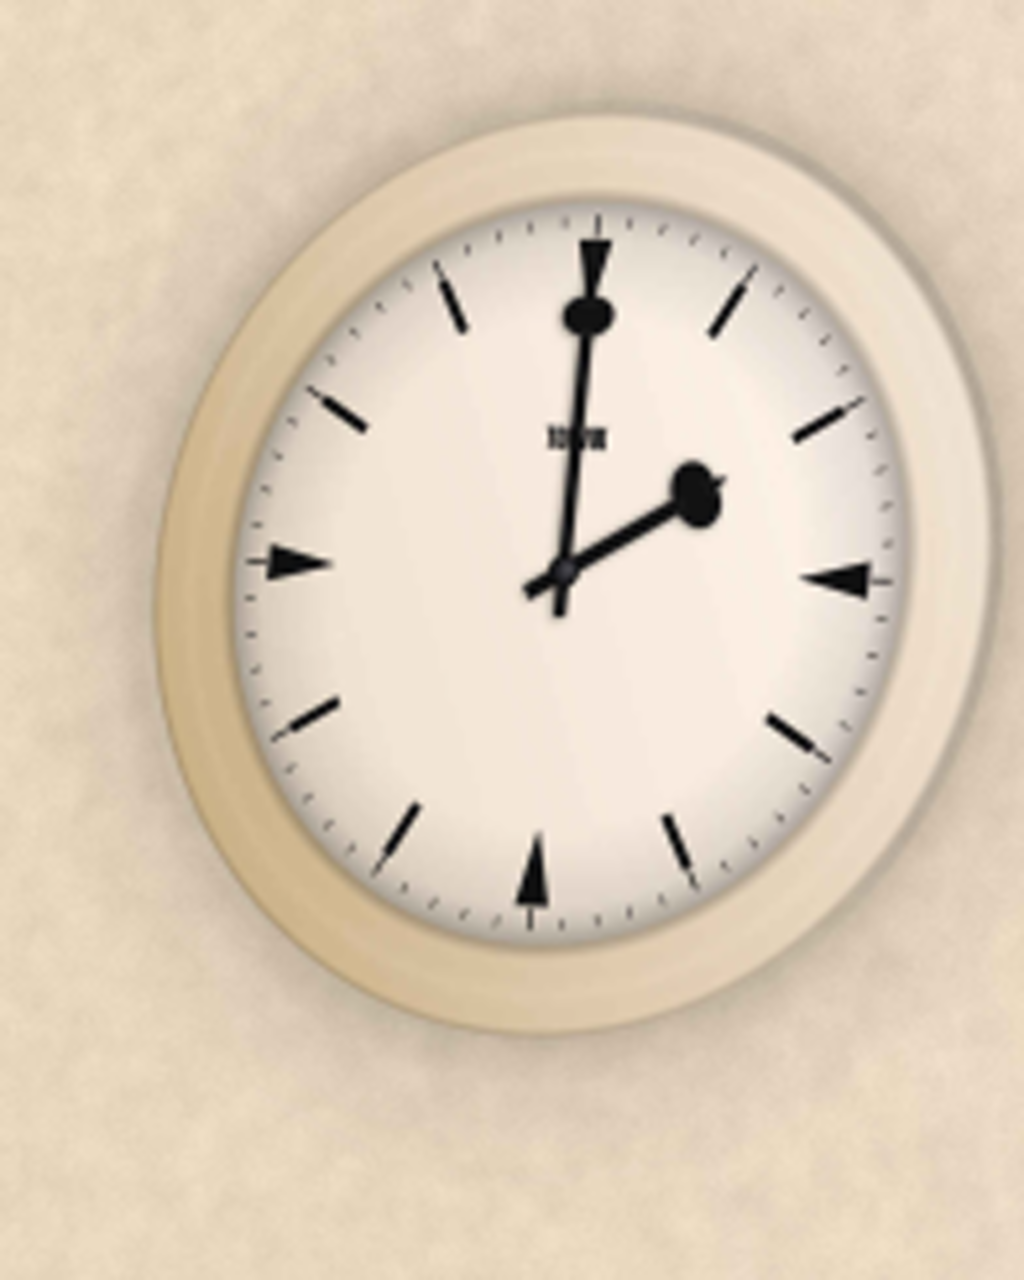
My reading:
2 h 00 min
